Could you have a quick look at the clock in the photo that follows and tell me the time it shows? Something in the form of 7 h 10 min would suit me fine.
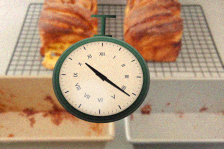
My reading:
10 h 21 min
